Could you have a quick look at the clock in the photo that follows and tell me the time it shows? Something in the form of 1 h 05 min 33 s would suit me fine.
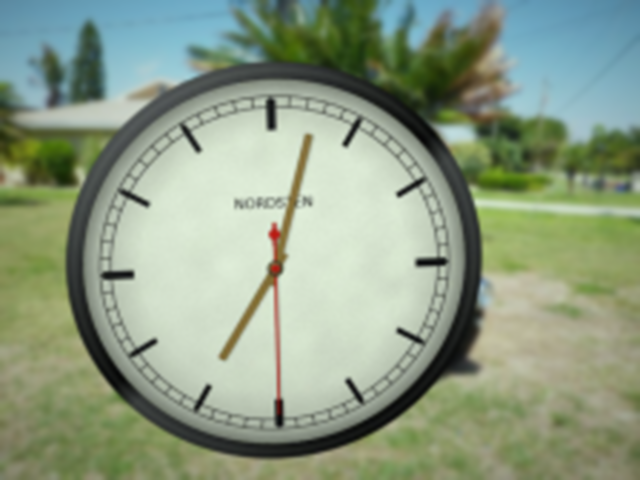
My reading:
7 h 02 min 30 s
